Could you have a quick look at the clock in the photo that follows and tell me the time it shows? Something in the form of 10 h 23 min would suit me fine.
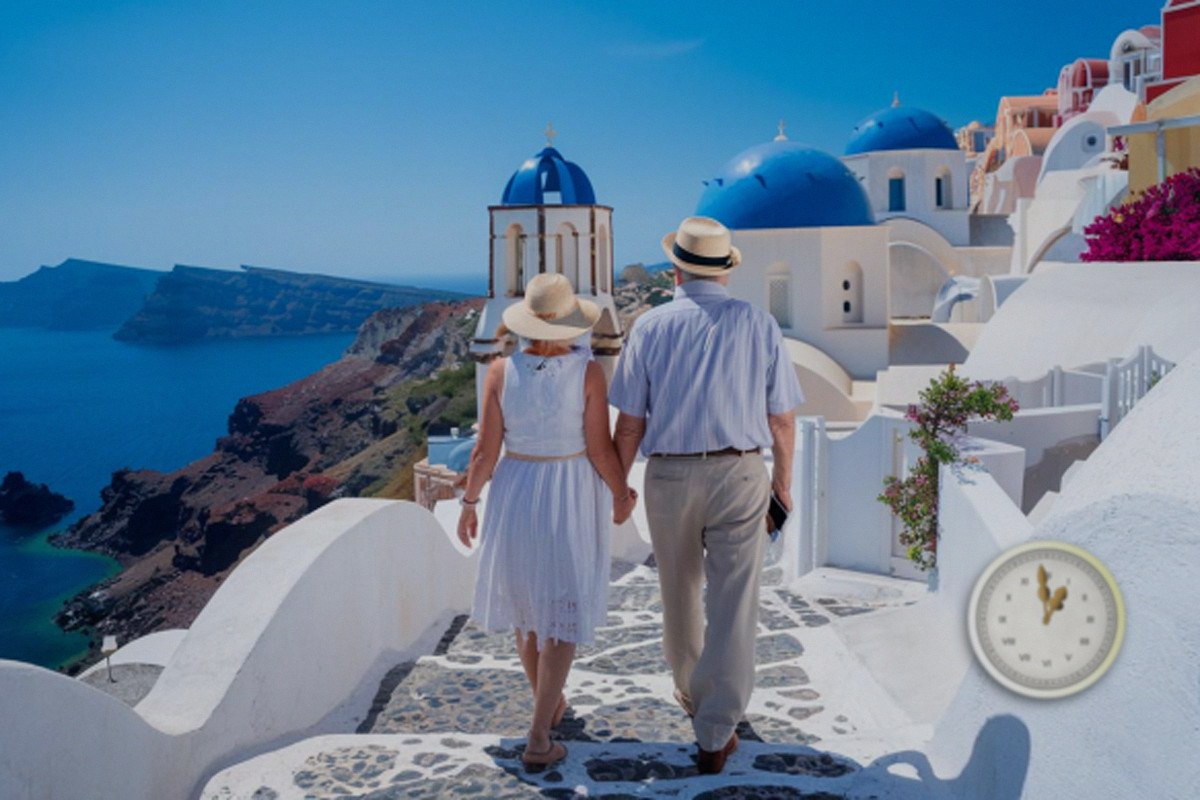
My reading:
12 h 59 min
